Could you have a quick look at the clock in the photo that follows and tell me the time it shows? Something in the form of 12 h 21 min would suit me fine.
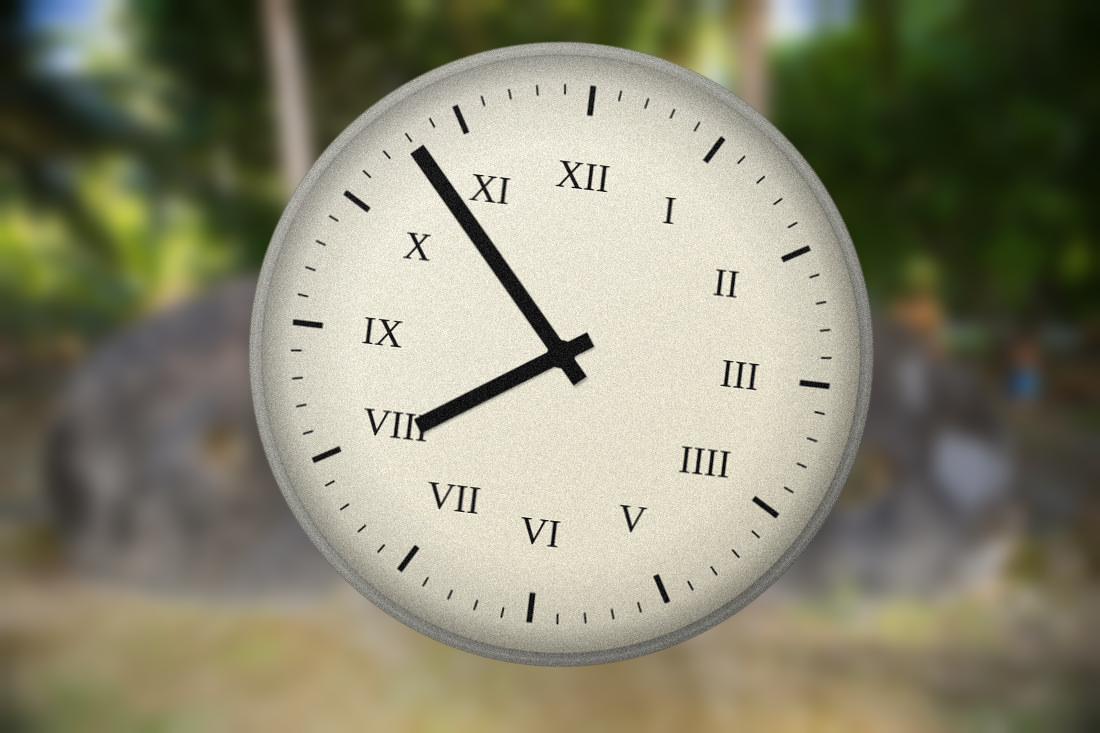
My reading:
7 h 53 min
